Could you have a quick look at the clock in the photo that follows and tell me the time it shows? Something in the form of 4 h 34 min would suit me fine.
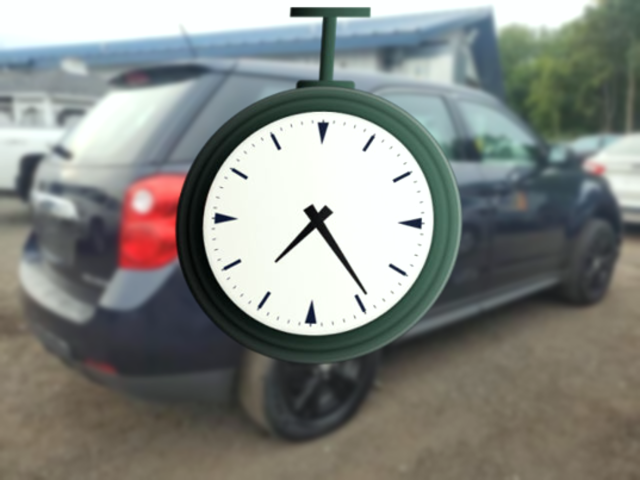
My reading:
7 h 24 min
